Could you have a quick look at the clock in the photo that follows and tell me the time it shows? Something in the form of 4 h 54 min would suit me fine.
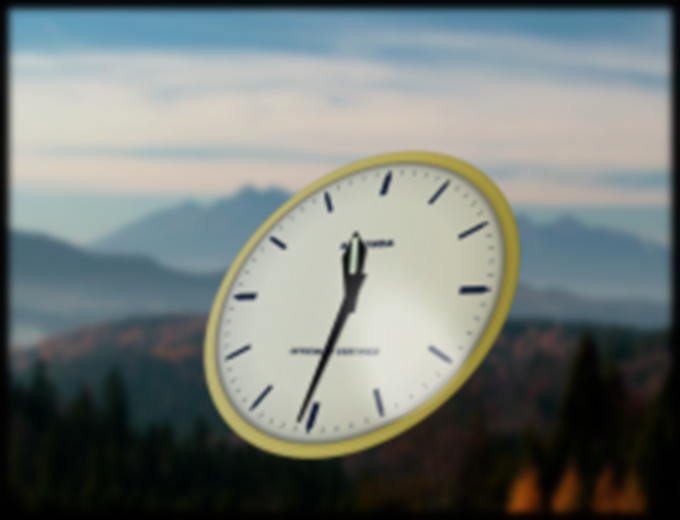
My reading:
11 h 31 min
